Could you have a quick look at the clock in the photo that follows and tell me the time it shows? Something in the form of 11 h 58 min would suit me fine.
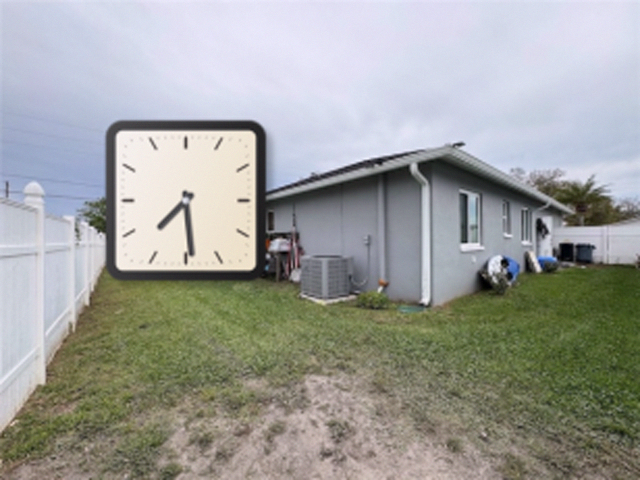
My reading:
7 h 29 min
